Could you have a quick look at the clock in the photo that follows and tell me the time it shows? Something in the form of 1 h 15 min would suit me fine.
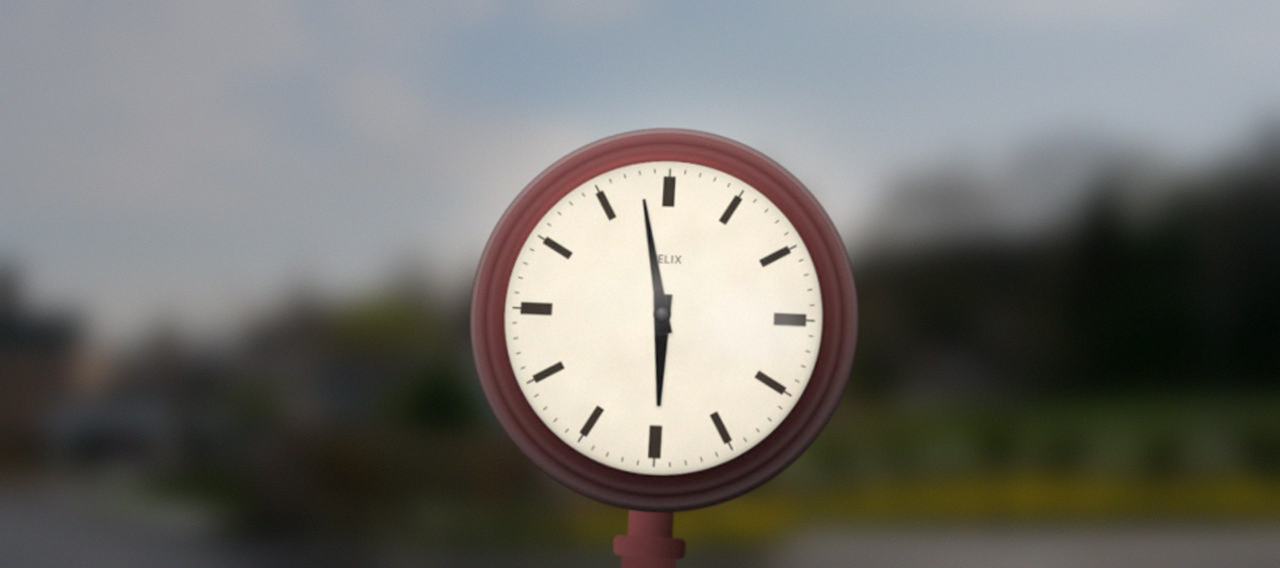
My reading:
5 h 58 min
